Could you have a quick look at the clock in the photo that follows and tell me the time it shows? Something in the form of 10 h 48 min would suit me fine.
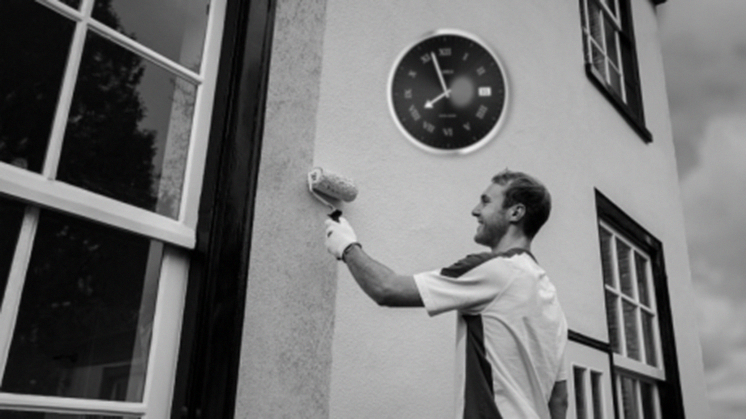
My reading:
7 h 57 min
